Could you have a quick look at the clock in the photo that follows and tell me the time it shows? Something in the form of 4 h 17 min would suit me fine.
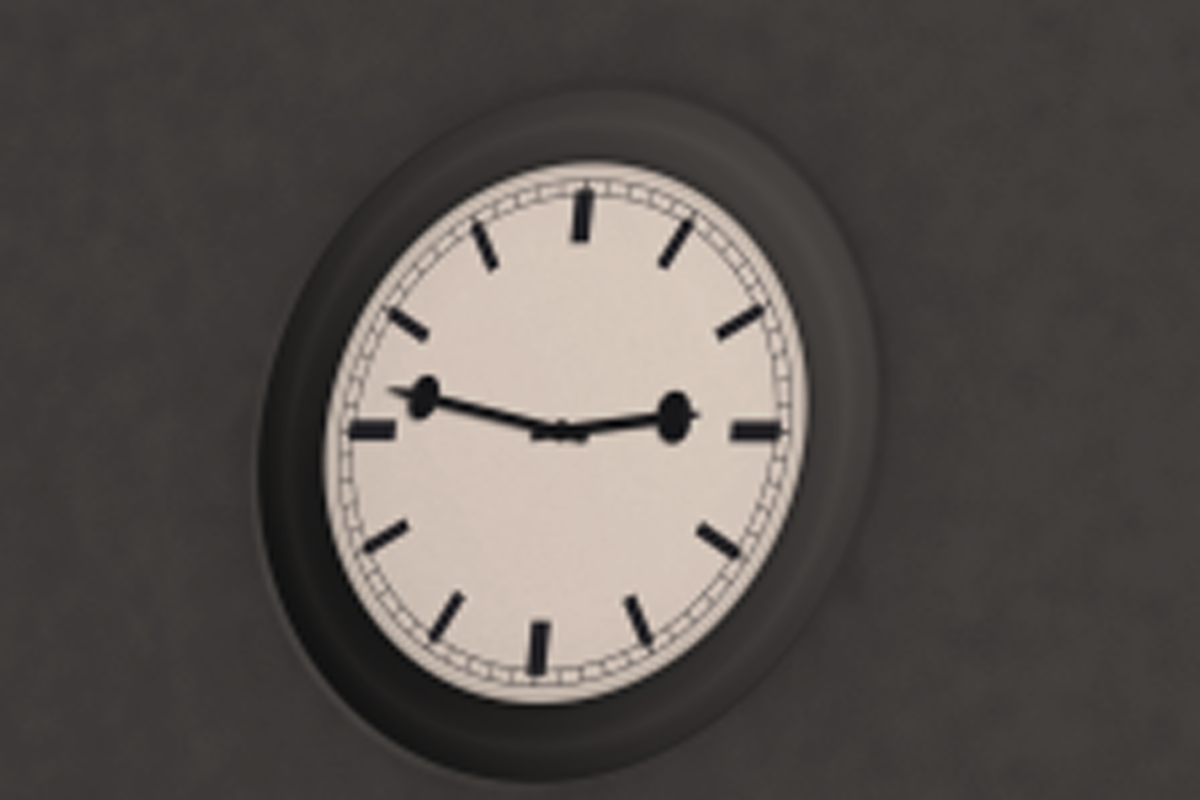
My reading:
2 h 47 min
